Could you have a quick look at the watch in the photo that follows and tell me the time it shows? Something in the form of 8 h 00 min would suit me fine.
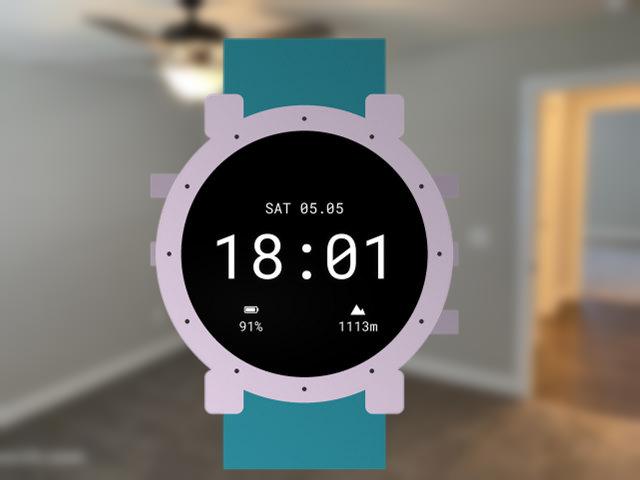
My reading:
18 h 01 min
